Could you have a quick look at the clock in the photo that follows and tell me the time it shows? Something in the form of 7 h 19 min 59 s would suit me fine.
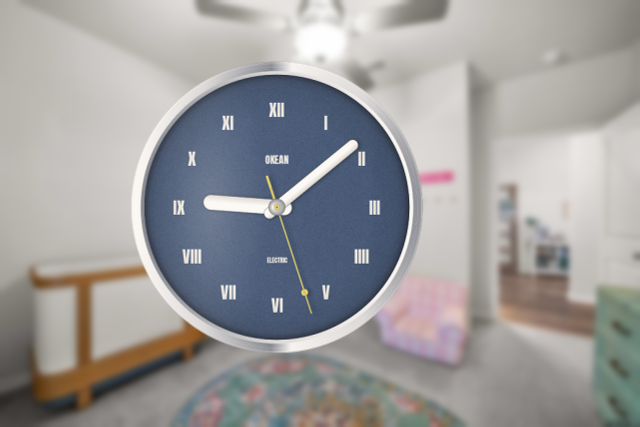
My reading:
9 h 08 min 27 s
